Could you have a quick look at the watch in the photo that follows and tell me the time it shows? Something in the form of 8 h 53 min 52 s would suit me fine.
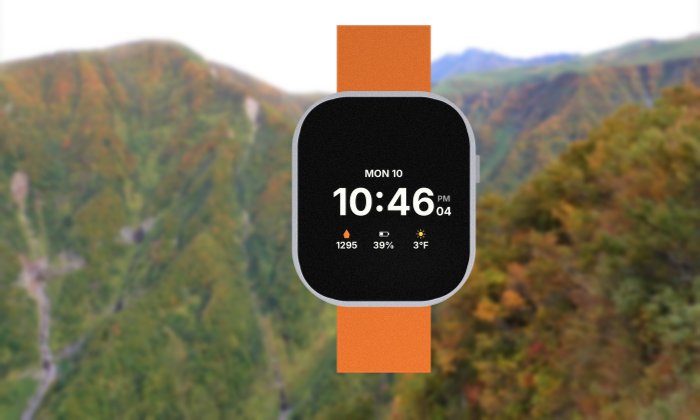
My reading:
10 h 46 min 04 s
